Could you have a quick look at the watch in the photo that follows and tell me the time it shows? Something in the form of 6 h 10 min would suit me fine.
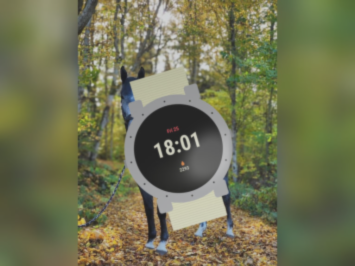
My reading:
18 h 01 min
